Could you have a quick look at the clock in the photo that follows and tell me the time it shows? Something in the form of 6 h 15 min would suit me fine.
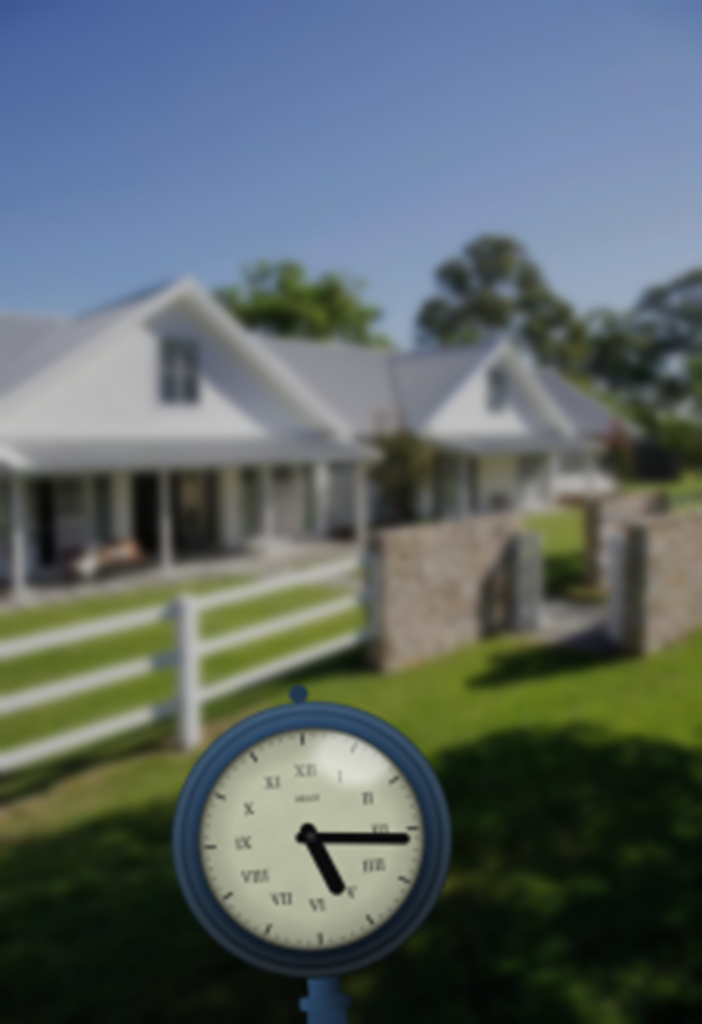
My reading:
5 h 16 min
